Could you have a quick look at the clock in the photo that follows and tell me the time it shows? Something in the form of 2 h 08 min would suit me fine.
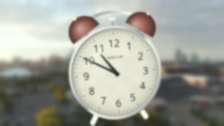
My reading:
10 h 50 min
